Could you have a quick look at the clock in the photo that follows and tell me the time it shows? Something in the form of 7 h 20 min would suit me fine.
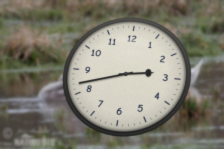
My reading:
2 h 42 min
